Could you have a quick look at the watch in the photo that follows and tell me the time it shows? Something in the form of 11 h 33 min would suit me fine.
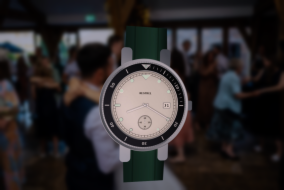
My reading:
8 h 20 min
